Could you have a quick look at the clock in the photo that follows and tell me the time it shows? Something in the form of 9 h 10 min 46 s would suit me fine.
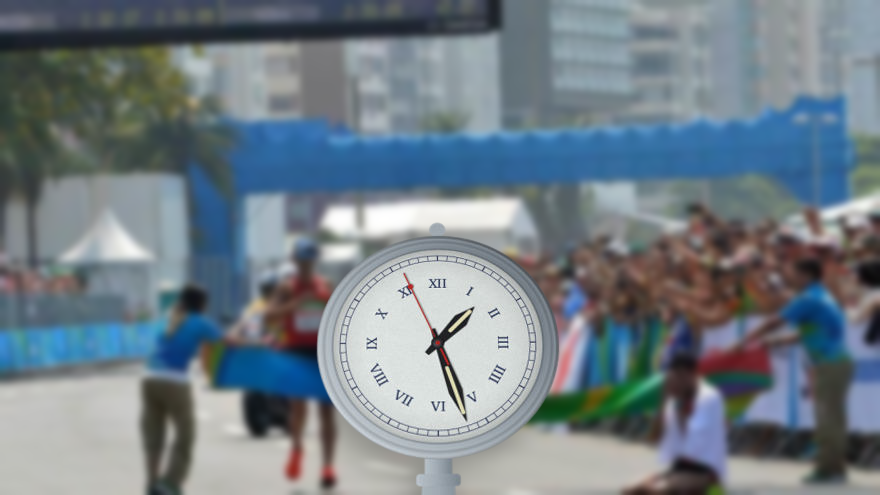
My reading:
1 h 26 min 56 s
